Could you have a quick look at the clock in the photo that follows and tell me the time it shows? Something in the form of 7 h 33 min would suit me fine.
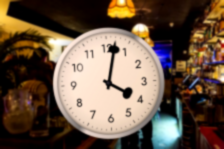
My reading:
4 h 02 min
